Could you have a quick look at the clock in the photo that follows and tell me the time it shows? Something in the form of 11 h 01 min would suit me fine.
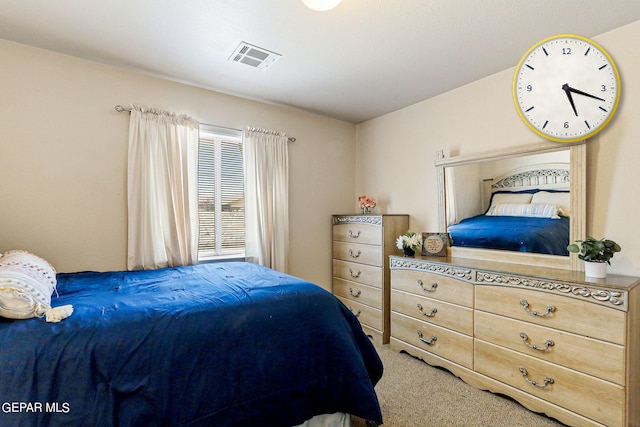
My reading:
5 h 18 min
